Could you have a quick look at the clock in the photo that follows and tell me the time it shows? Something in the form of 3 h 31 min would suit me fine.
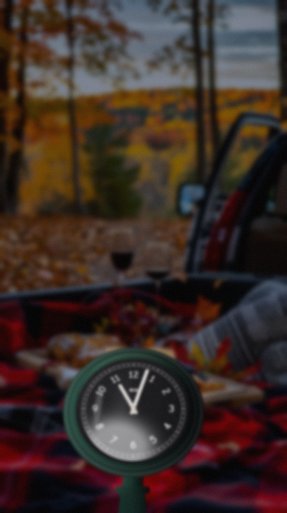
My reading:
11 h 03 min
